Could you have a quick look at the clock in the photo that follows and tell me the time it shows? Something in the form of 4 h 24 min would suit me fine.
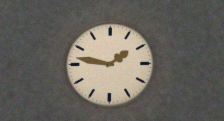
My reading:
1 h 47 min
